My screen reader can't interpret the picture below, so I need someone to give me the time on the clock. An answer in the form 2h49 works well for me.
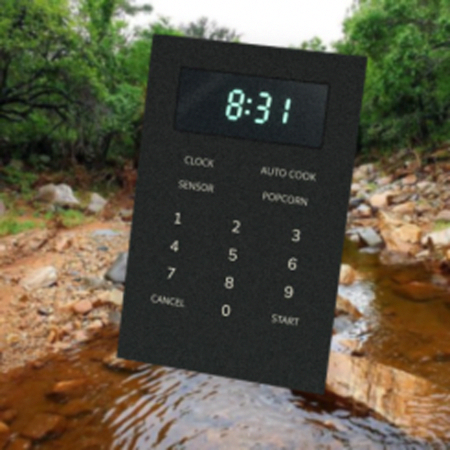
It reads 8h31
